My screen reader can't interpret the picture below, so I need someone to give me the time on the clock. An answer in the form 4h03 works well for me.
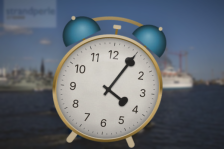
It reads 4h05
